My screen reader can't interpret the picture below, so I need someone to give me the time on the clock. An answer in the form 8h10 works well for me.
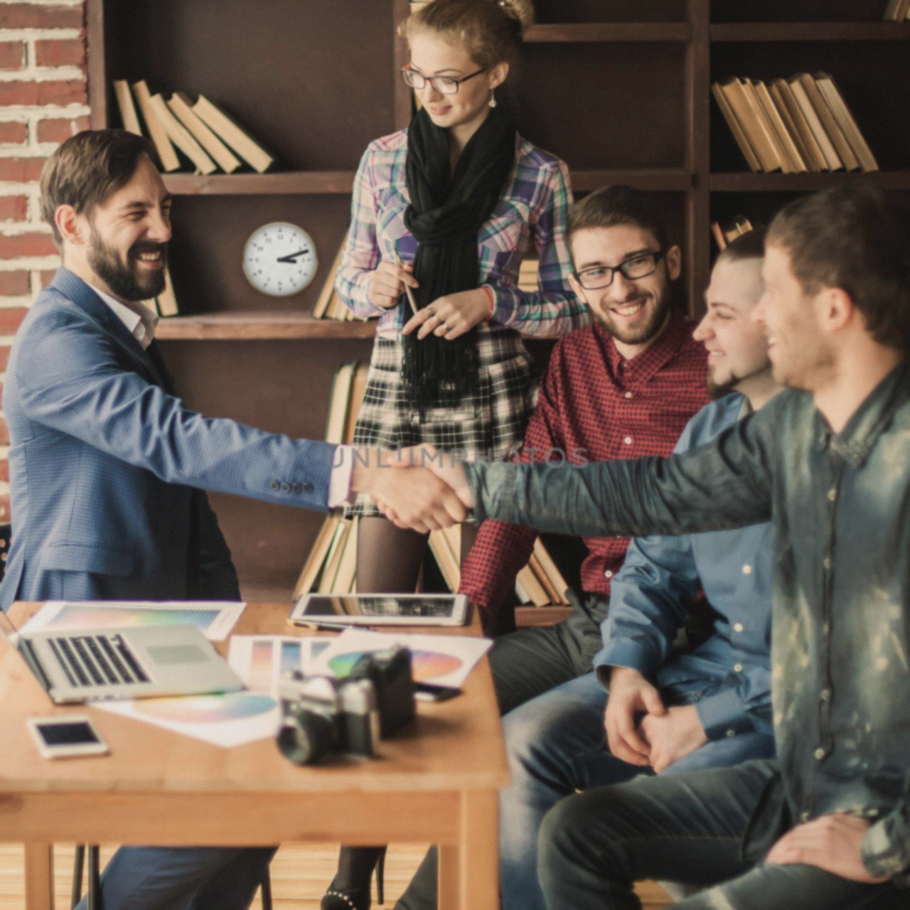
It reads 3h12
